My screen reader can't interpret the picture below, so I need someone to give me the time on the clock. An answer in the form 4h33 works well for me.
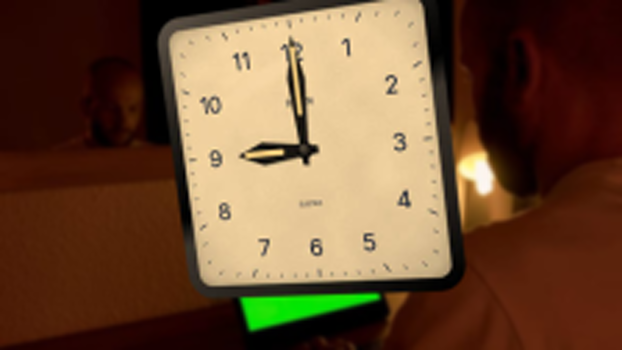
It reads 9h00
